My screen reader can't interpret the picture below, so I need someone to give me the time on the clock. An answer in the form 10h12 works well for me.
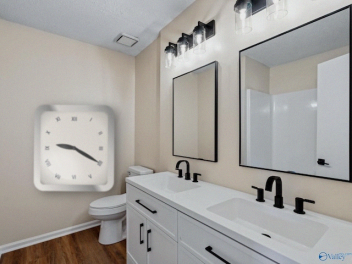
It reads 9h20
